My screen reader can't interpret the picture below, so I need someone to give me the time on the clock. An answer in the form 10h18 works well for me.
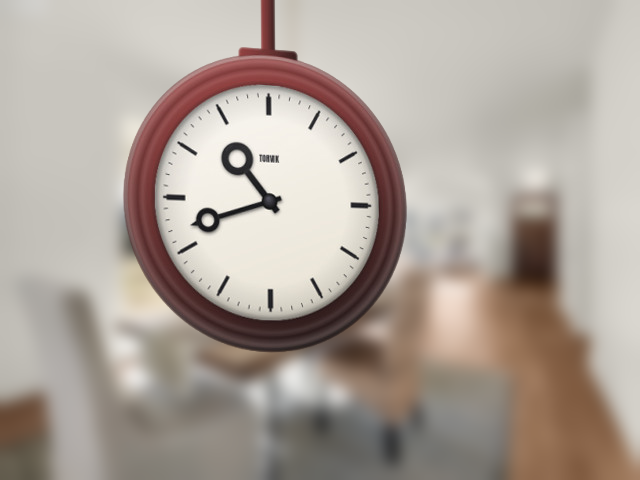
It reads 10h42
